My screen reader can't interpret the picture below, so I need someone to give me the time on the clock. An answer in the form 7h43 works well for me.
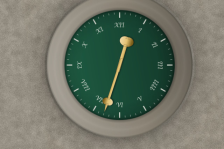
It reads 12h33
